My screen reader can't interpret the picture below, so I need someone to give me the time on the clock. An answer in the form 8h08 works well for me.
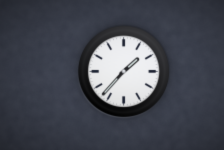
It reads 1h37
